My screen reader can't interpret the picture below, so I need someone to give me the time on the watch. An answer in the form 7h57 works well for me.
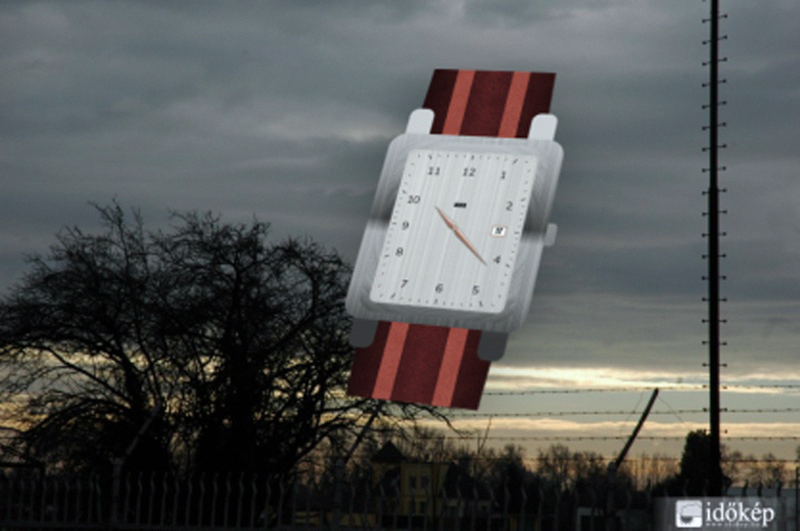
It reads 10h22
